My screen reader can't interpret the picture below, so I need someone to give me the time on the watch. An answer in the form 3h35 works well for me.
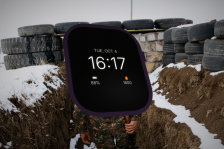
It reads 16h17
